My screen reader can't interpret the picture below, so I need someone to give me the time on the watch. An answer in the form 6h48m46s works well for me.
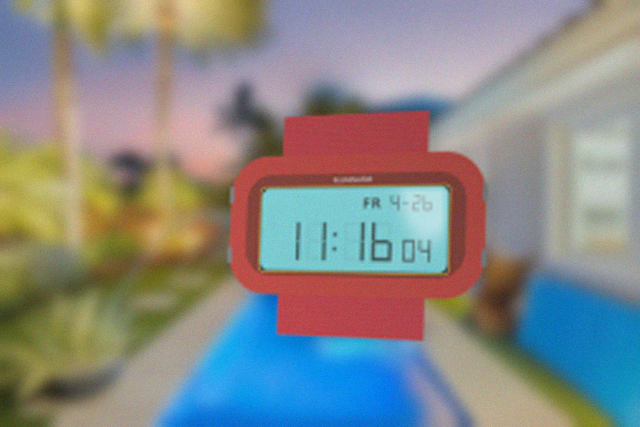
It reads 11h16m04s
